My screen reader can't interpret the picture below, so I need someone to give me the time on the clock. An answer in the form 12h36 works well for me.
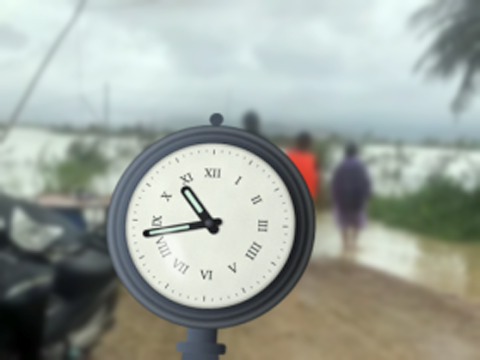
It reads 10h43
